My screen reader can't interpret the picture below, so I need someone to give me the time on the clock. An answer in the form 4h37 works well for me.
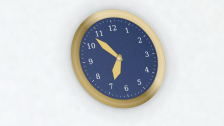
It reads 6h53
